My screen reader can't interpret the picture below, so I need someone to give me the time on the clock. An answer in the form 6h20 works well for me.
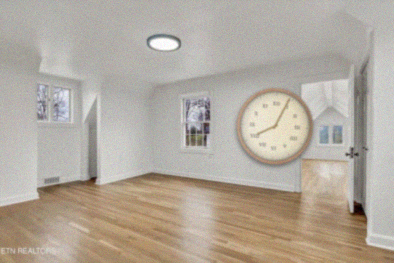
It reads 8h04
